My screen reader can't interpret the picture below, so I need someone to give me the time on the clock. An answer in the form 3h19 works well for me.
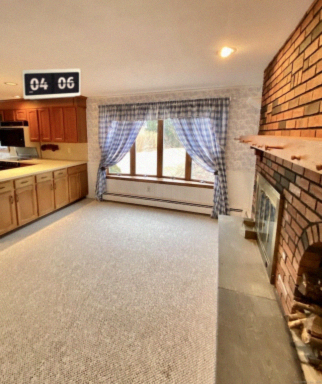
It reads 4h06
